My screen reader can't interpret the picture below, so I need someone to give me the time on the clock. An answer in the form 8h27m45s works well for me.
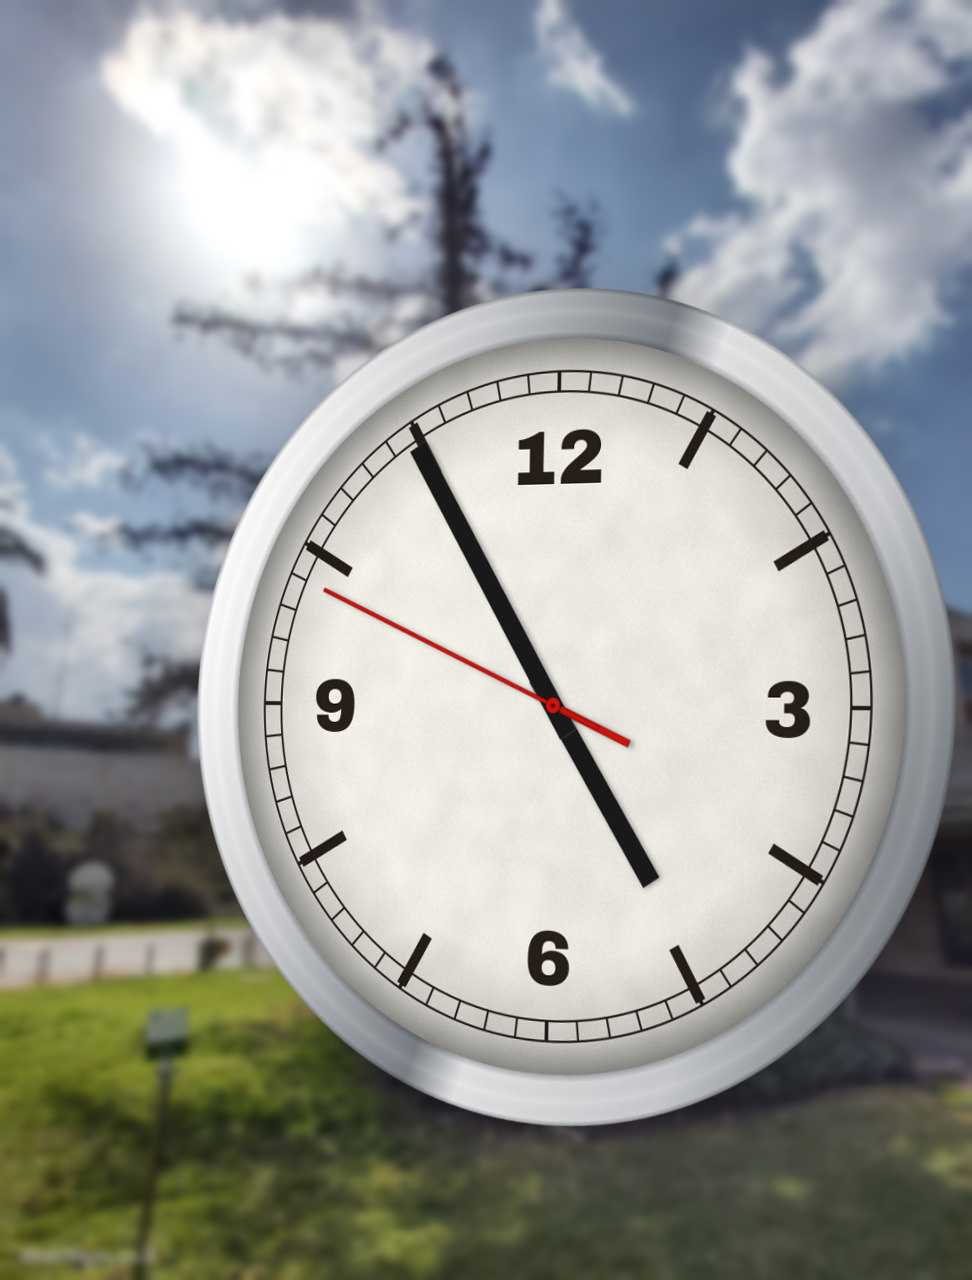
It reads 4h54m49s
